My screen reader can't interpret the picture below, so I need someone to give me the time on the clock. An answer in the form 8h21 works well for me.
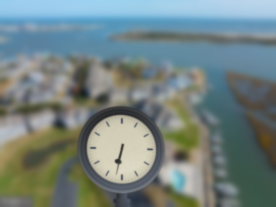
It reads 6h32
